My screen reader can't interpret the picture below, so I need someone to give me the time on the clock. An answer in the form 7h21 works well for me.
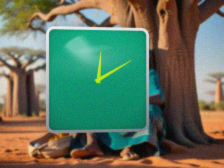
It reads 12h10
